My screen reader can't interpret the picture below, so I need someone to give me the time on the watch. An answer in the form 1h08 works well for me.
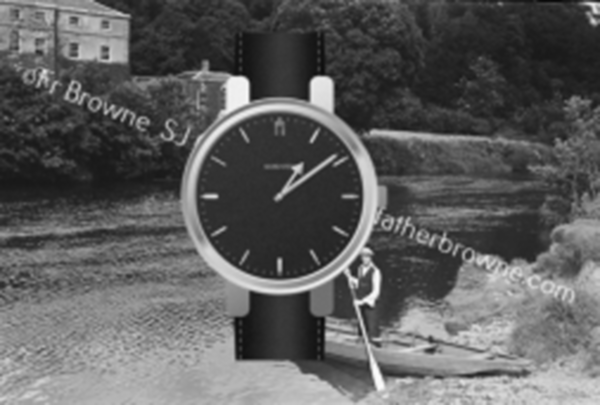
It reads 1h09
